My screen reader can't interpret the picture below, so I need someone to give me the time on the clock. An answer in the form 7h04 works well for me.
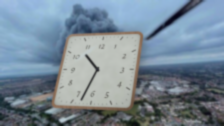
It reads 10h33
